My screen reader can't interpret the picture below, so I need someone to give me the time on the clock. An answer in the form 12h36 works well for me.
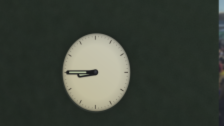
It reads 8h45
